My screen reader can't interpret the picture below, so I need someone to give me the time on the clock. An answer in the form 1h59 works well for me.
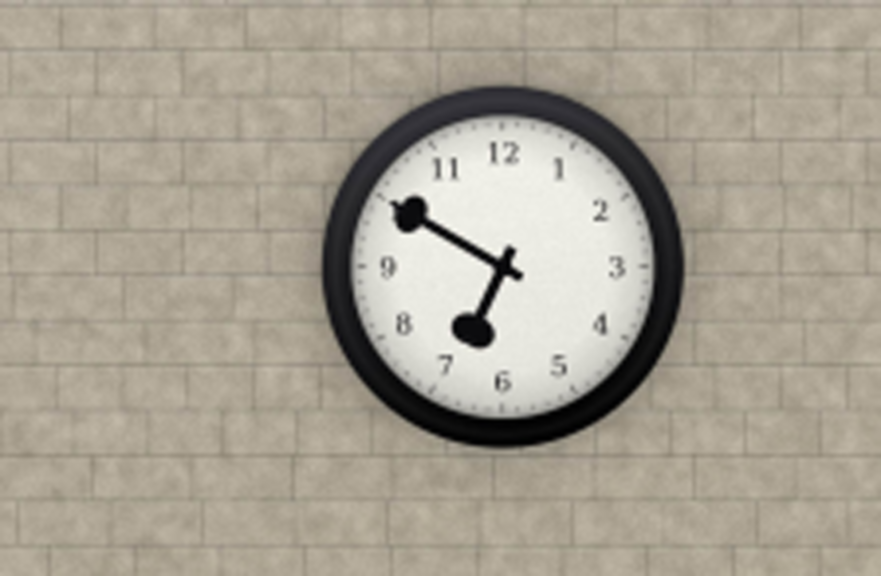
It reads 6h50
